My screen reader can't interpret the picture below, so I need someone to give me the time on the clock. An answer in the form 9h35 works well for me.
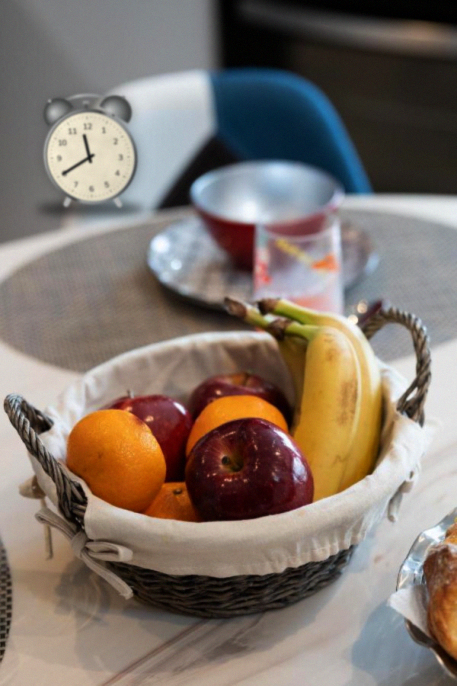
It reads 11h40
